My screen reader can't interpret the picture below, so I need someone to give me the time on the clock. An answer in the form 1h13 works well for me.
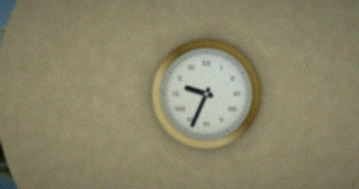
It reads 9h34
